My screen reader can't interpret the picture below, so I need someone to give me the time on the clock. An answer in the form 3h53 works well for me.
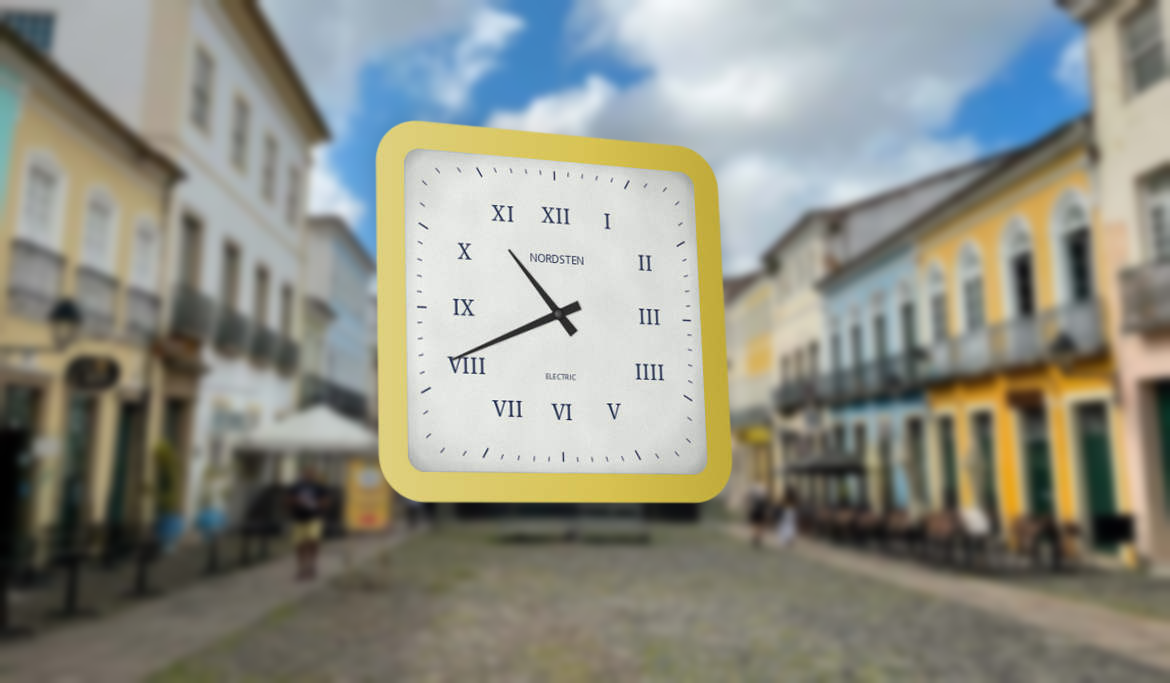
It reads 10h41
